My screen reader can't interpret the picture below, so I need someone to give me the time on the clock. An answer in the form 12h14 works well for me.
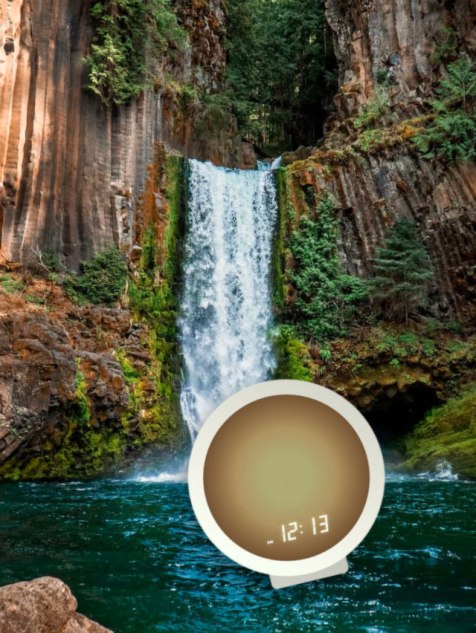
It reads 12h13
